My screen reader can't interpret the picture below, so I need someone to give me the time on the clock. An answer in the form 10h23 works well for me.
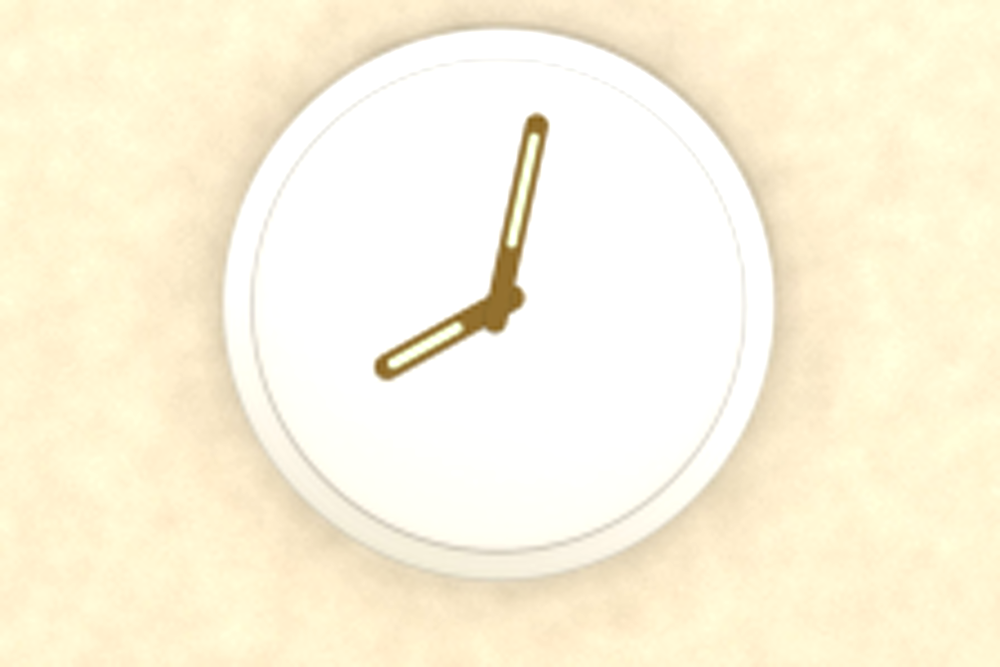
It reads 8h02
